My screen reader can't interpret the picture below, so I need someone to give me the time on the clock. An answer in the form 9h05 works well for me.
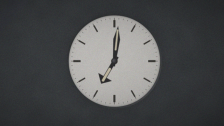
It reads 7h01
